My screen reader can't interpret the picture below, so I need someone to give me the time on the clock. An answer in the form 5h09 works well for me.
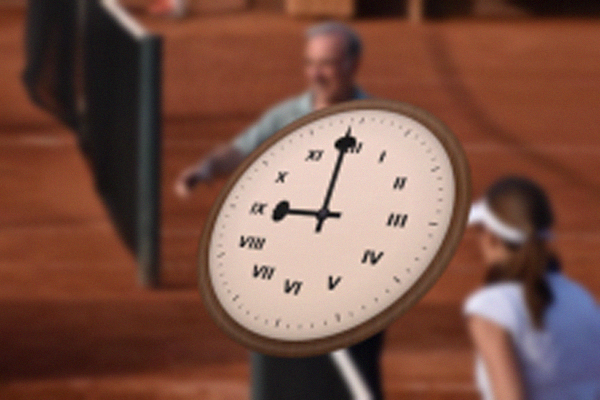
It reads 8h59
